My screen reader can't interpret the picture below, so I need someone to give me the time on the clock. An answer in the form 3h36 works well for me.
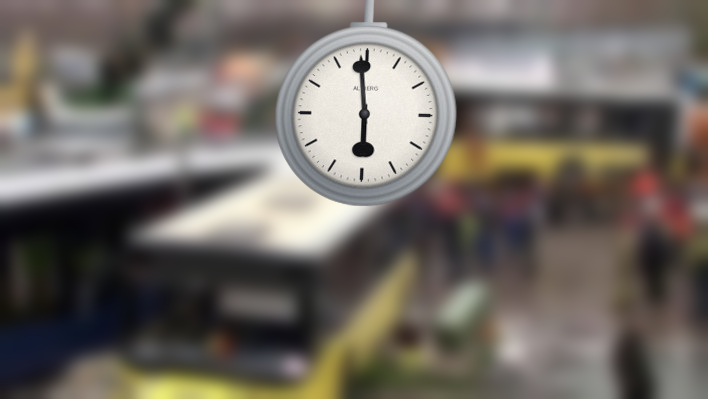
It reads 5h59
